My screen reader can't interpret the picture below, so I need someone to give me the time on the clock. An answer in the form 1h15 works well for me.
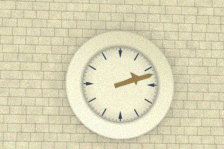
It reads 2h12
